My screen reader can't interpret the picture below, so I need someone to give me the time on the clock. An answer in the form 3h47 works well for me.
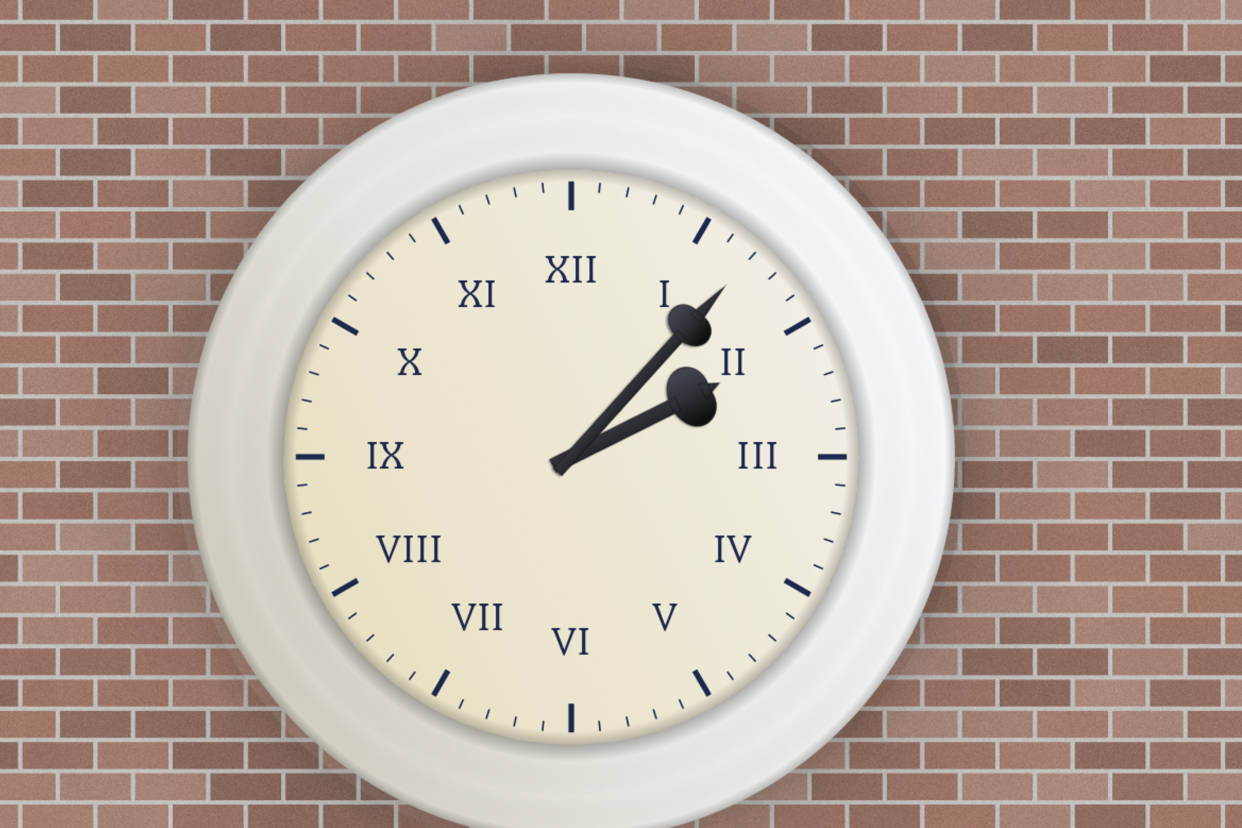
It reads 2h07
